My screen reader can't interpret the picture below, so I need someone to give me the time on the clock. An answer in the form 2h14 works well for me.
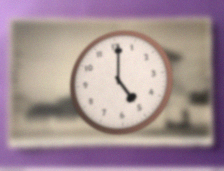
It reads 5h01
